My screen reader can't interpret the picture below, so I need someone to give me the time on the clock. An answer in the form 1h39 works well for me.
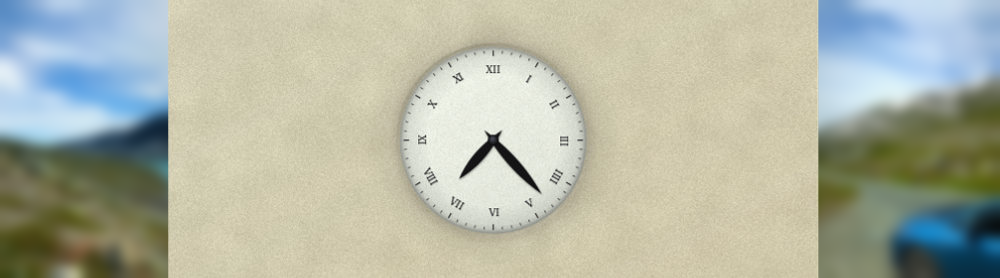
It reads 7h23
